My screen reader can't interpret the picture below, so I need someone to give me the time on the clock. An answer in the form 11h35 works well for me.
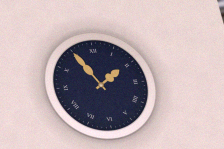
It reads 1h55
